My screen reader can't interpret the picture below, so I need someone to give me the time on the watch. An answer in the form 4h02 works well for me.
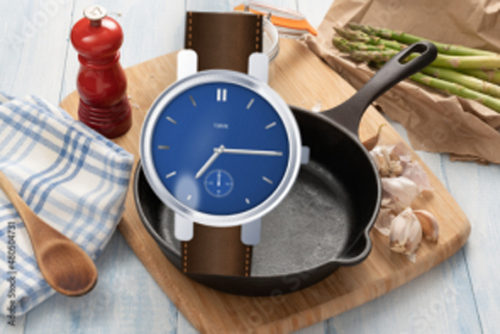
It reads 7h15
